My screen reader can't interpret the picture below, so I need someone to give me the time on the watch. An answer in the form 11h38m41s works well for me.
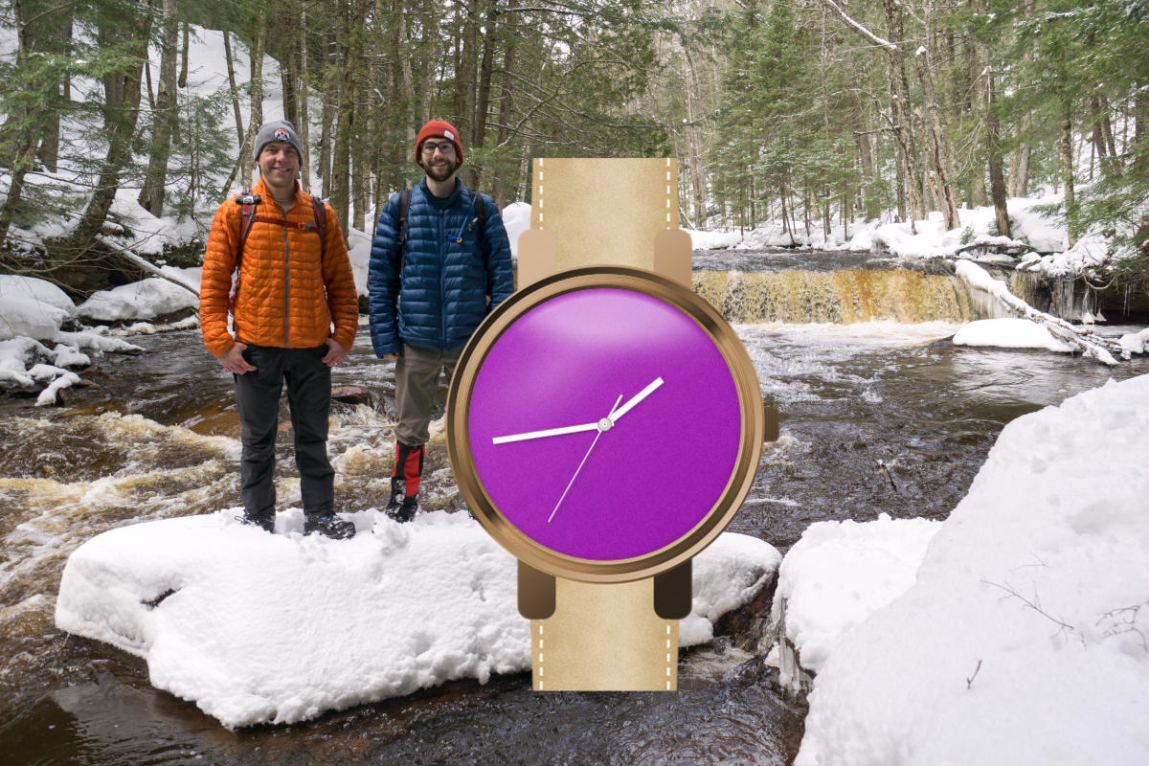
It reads 1h43m35s
